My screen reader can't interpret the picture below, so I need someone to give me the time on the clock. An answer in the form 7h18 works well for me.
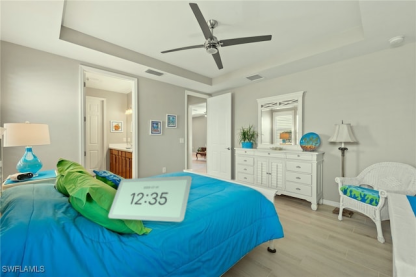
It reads 12h35
